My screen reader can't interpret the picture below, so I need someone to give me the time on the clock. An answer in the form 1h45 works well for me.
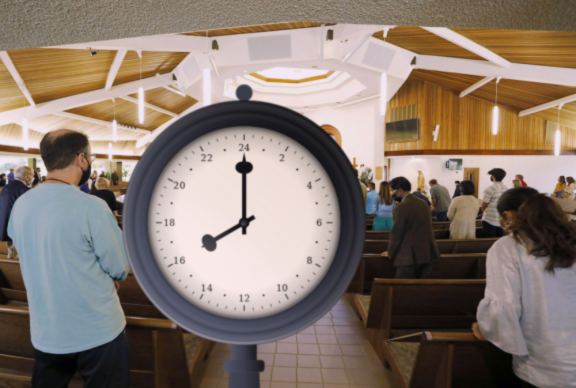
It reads 16h00
